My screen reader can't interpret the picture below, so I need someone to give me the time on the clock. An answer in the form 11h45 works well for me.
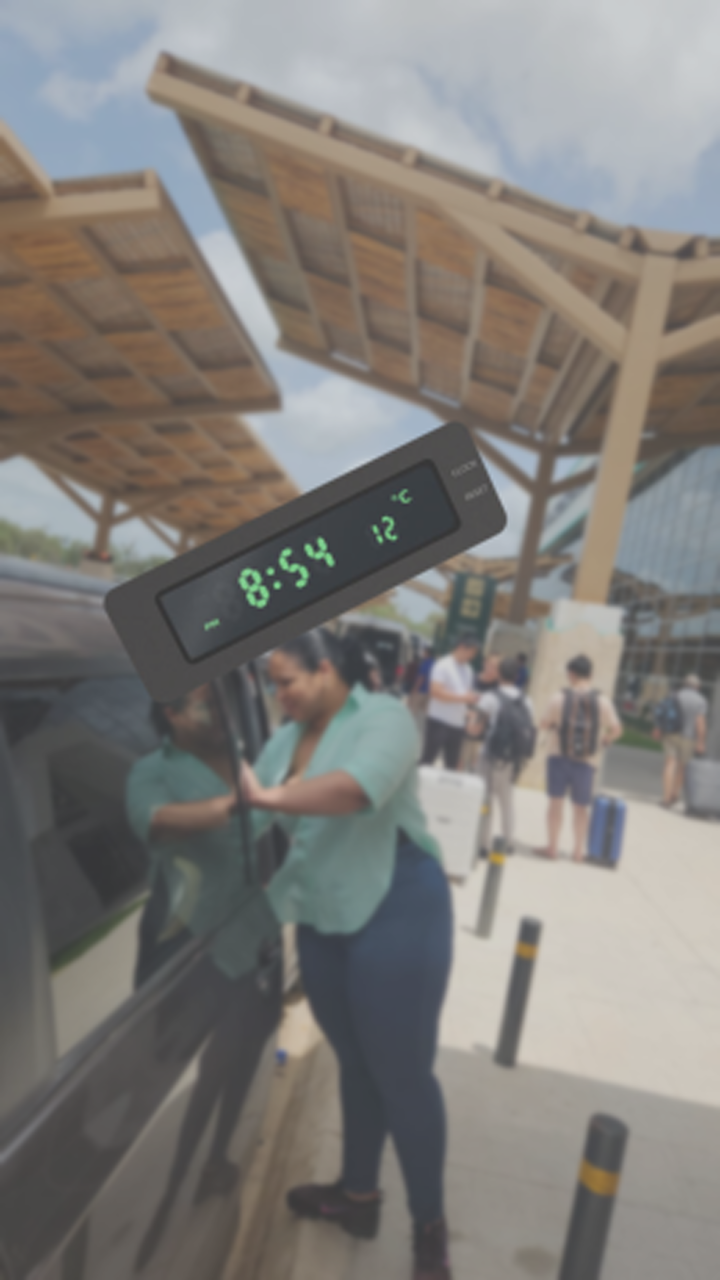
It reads 8h54
